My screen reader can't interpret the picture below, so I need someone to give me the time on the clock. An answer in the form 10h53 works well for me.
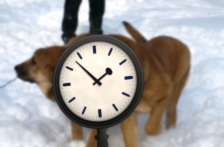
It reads 1h53
